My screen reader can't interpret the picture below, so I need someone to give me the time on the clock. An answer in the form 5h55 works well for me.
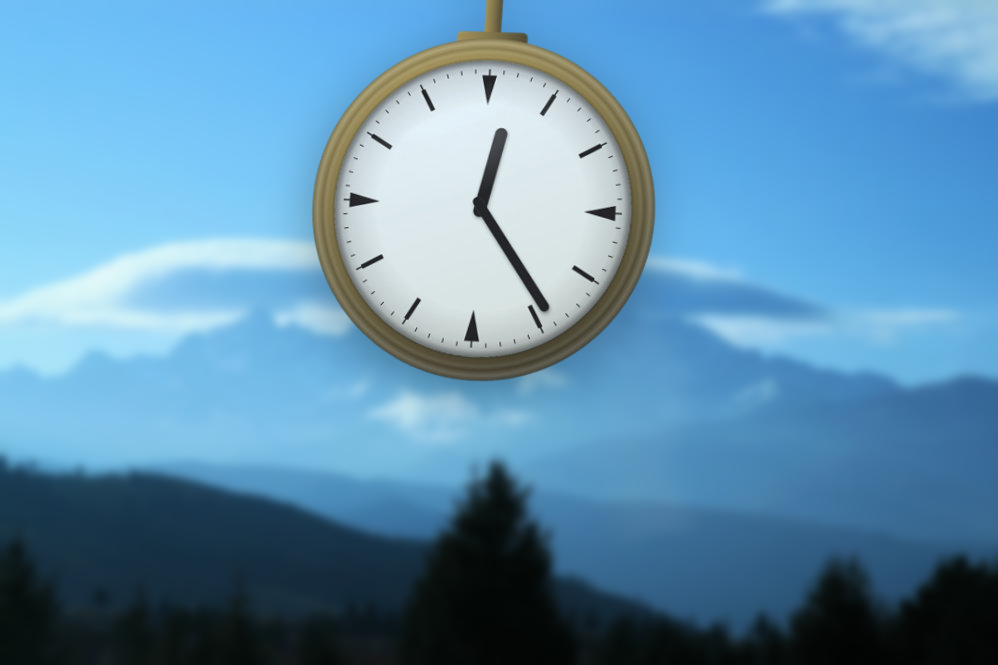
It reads 12h24
